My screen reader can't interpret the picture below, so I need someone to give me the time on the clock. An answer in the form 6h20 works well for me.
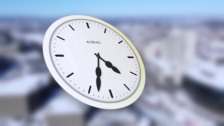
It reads 4h33
